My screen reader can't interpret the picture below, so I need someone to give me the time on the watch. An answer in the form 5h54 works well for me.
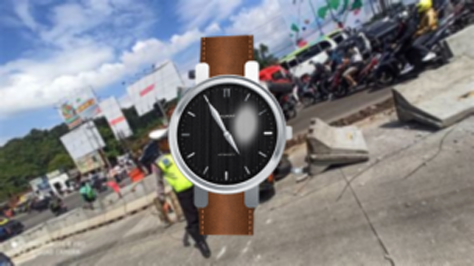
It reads 4h55
